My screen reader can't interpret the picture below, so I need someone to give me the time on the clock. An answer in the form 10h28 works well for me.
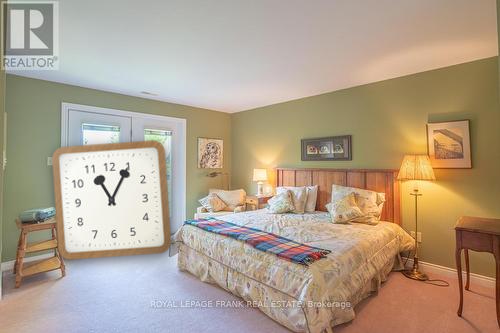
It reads 11h05
